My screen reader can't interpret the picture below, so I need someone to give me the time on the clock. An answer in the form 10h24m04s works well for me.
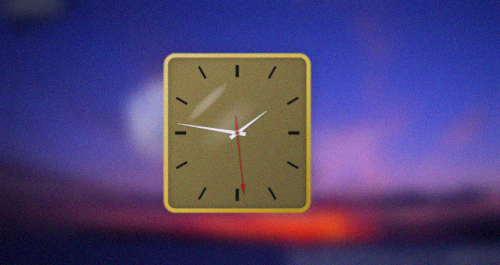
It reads 1h46m29s
